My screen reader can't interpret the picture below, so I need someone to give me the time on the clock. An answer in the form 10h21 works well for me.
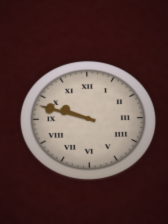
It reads 9h48
